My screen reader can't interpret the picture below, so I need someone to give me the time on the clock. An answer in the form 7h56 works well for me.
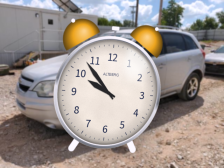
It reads 9h53
